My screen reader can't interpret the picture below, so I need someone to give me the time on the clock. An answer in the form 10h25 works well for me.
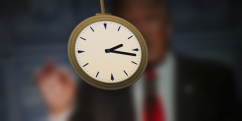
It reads 2h17
